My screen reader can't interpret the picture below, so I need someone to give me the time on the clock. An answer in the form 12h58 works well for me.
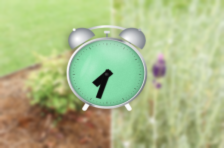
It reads 7h33
